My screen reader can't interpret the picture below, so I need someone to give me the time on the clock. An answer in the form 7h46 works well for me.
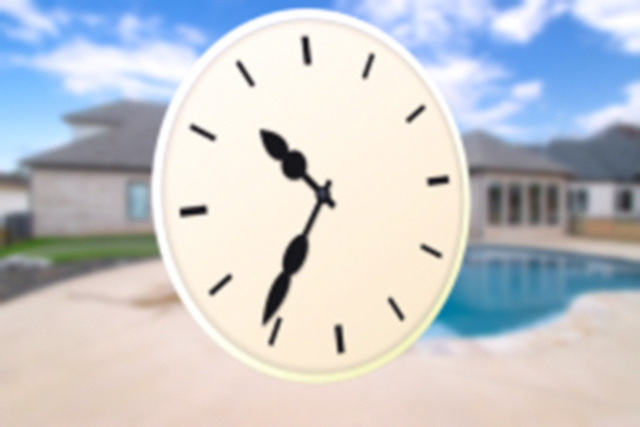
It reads 10h36
